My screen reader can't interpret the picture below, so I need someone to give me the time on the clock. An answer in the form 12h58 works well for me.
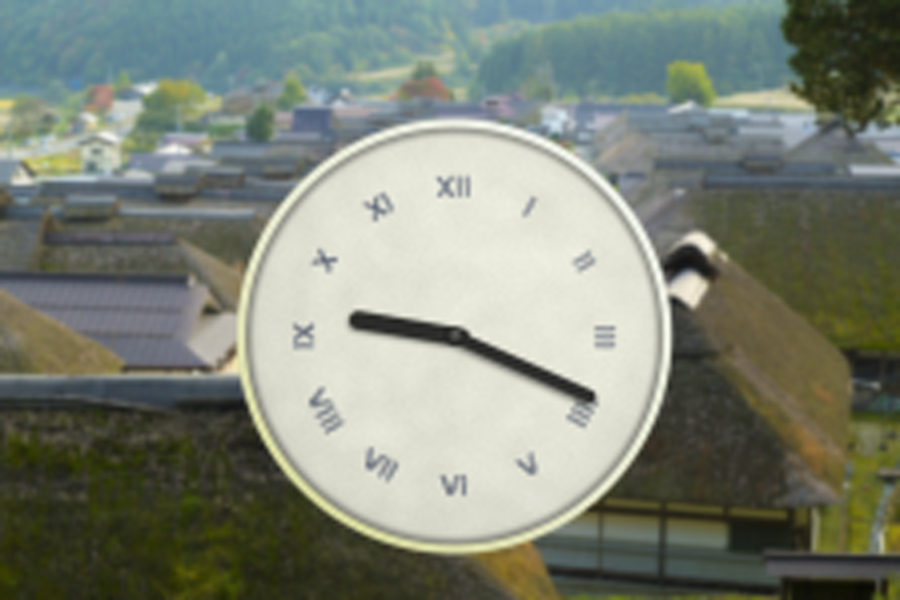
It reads 9h19
